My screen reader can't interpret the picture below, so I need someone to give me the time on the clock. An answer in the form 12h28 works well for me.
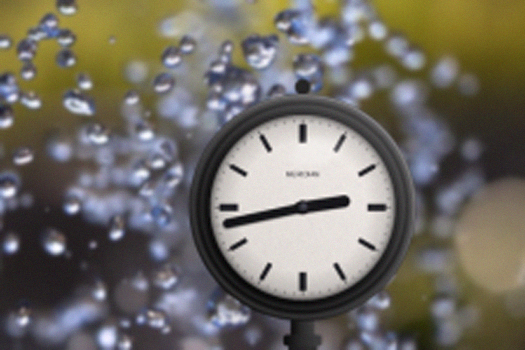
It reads 2h43
